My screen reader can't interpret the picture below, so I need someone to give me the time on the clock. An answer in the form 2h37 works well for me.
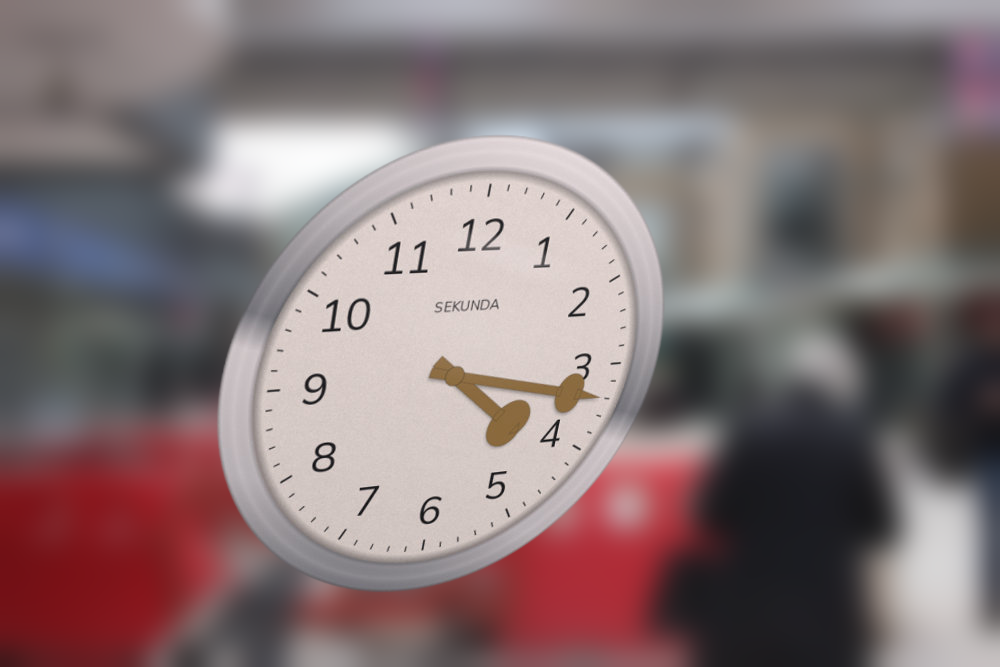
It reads 4h17
